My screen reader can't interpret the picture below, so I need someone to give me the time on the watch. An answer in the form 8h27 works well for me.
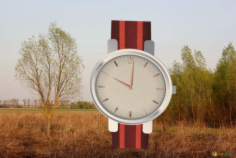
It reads 10h01
